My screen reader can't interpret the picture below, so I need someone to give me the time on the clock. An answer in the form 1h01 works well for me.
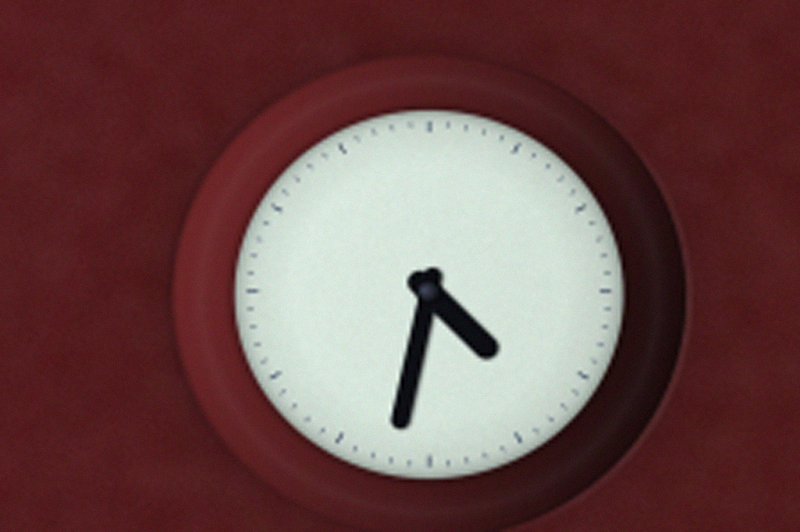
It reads 4h32
